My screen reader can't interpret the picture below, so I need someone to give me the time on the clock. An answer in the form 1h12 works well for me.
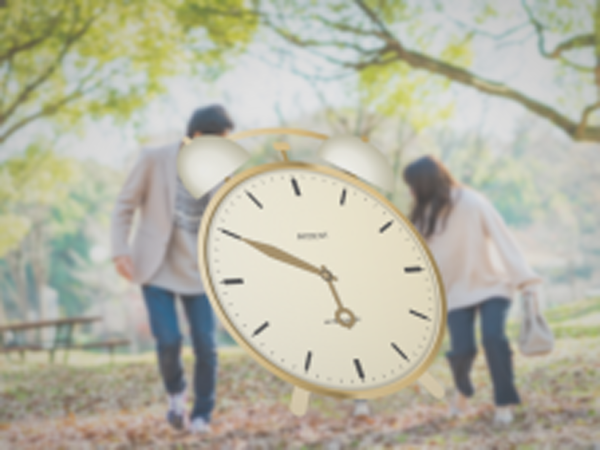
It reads 5h50
